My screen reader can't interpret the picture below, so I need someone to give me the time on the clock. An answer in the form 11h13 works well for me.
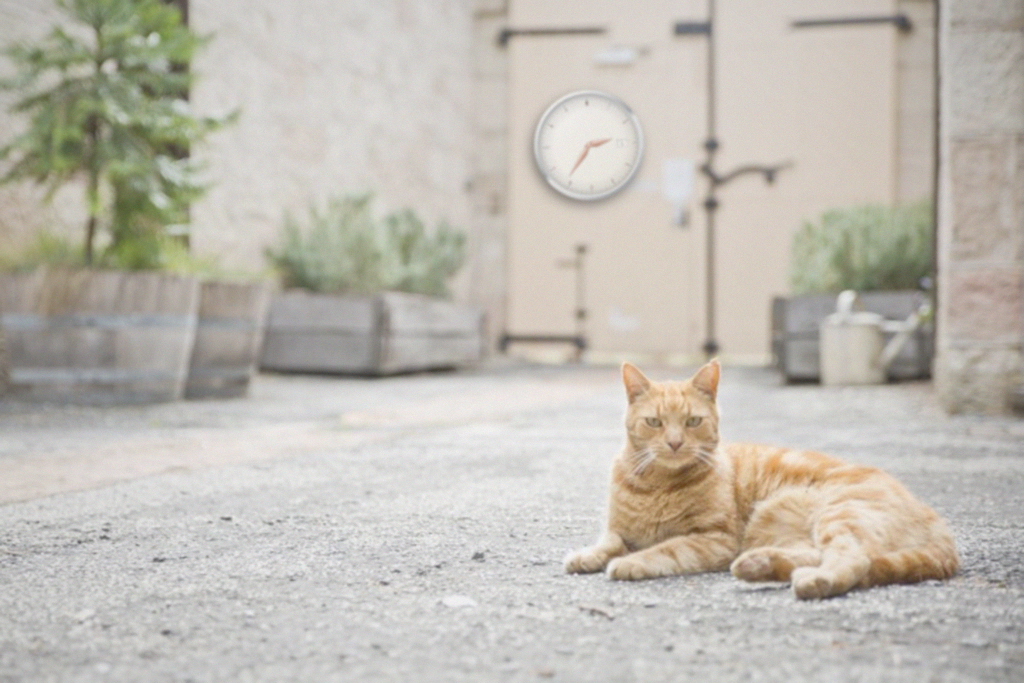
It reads 2h36
